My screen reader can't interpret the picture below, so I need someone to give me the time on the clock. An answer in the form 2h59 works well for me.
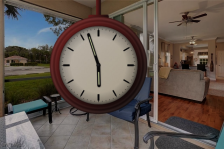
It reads 5h57
